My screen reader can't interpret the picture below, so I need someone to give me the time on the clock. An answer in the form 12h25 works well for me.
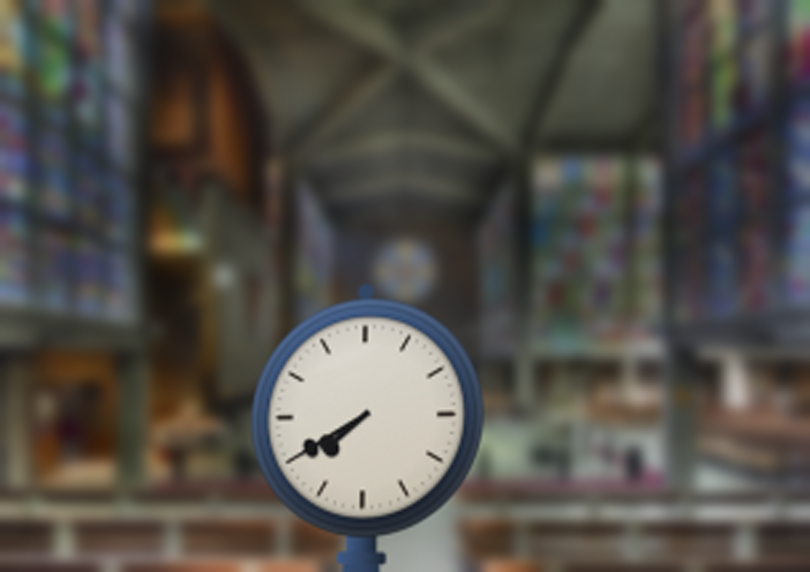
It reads 7h40
